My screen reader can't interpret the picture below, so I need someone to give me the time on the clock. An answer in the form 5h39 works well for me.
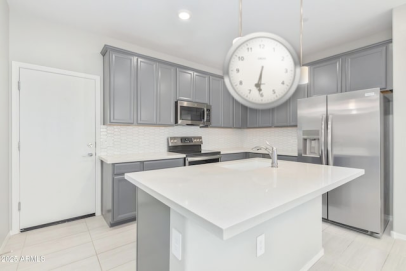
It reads 6h31
